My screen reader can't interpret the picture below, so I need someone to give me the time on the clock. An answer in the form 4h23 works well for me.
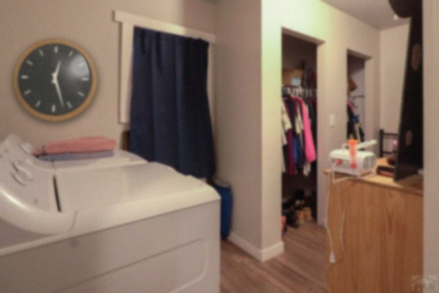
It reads 12h27
